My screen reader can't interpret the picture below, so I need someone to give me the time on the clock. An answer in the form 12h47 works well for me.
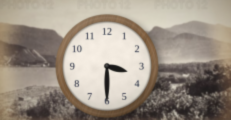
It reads 3h30
